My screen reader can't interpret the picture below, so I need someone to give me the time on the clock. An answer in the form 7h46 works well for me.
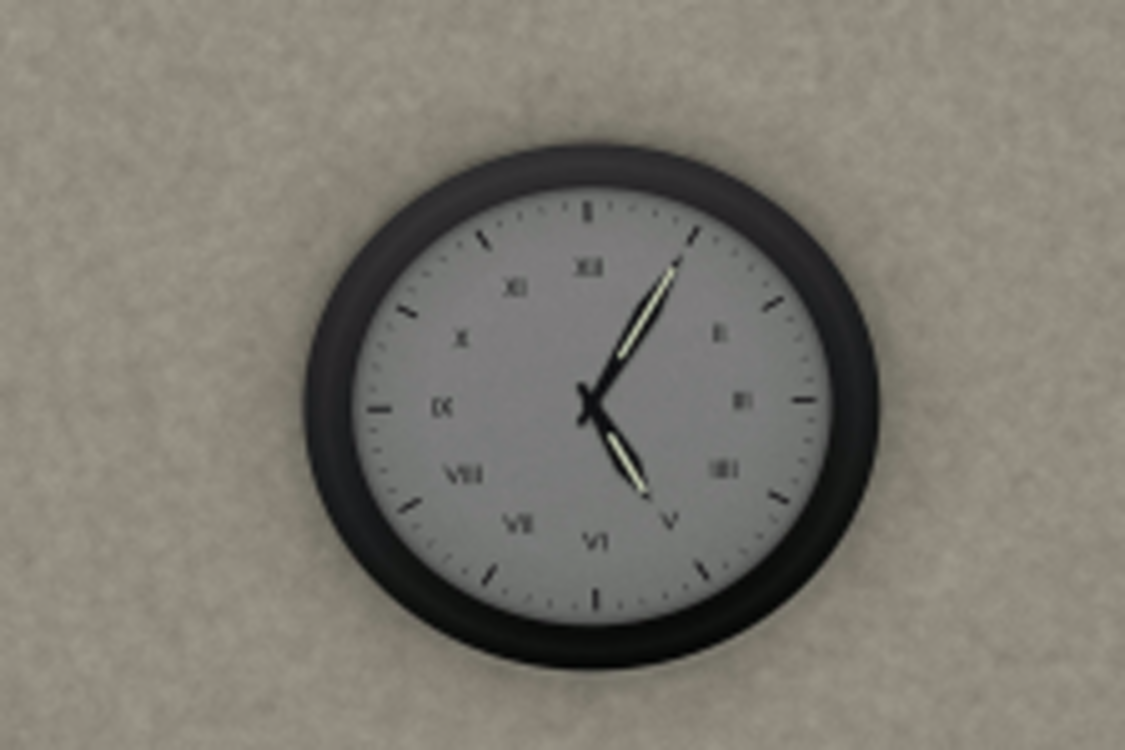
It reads 5h05
